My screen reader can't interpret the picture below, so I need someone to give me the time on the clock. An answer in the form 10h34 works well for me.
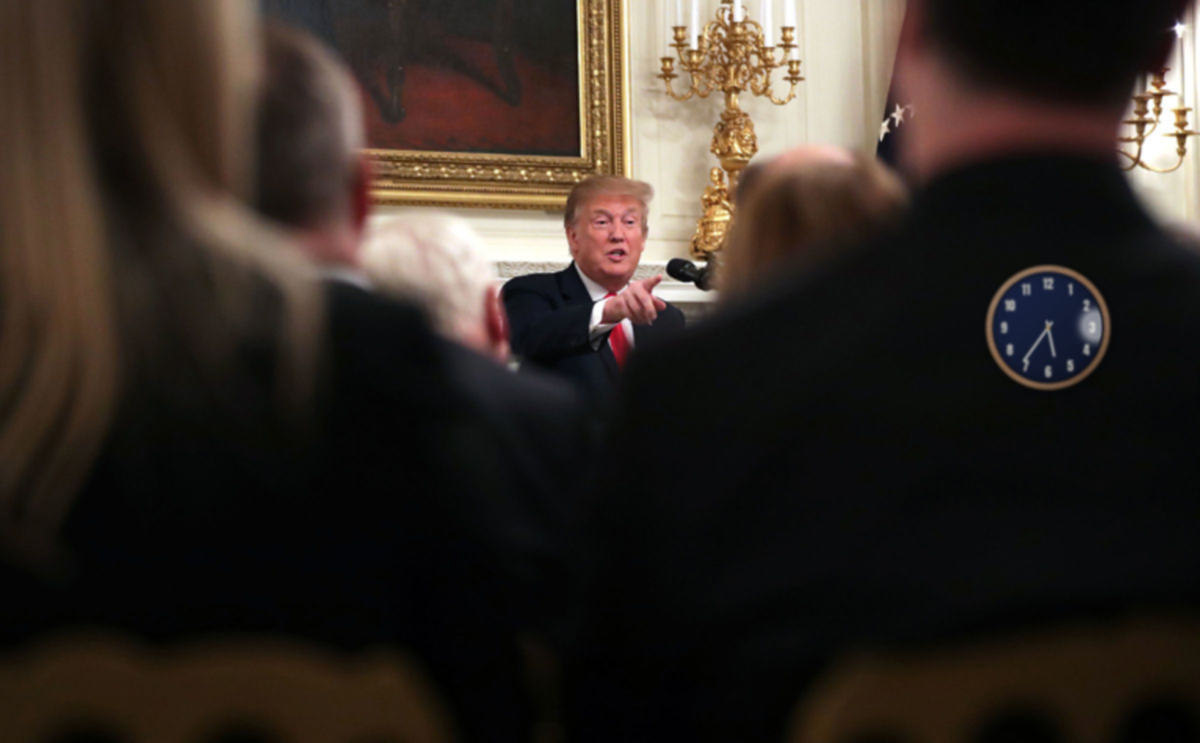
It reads 5h36
